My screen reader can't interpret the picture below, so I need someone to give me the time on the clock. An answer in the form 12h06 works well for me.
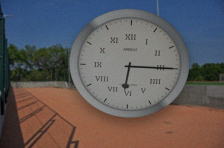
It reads 6h15
